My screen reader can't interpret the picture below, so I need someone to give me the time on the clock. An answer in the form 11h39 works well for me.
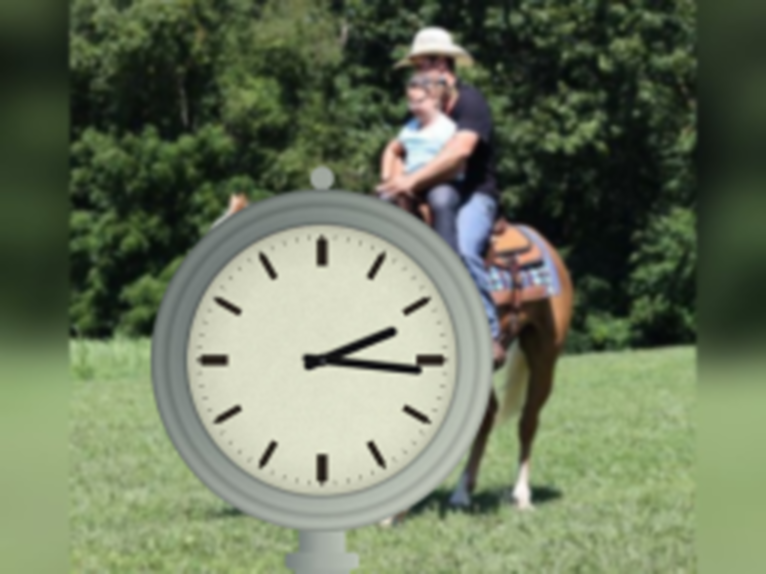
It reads 2h16
